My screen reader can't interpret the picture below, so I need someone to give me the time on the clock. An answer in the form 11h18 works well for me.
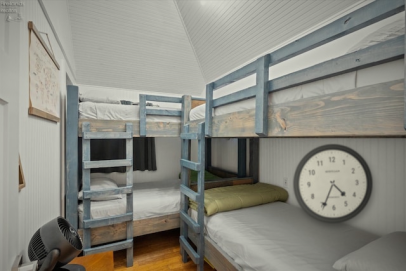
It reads 4h34
